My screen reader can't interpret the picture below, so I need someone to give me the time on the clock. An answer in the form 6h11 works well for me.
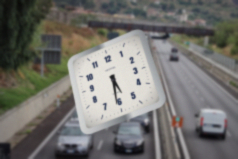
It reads 5h31
